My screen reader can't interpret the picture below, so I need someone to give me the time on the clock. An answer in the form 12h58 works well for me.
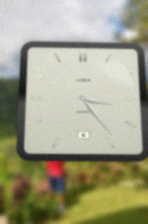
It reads 3h24
